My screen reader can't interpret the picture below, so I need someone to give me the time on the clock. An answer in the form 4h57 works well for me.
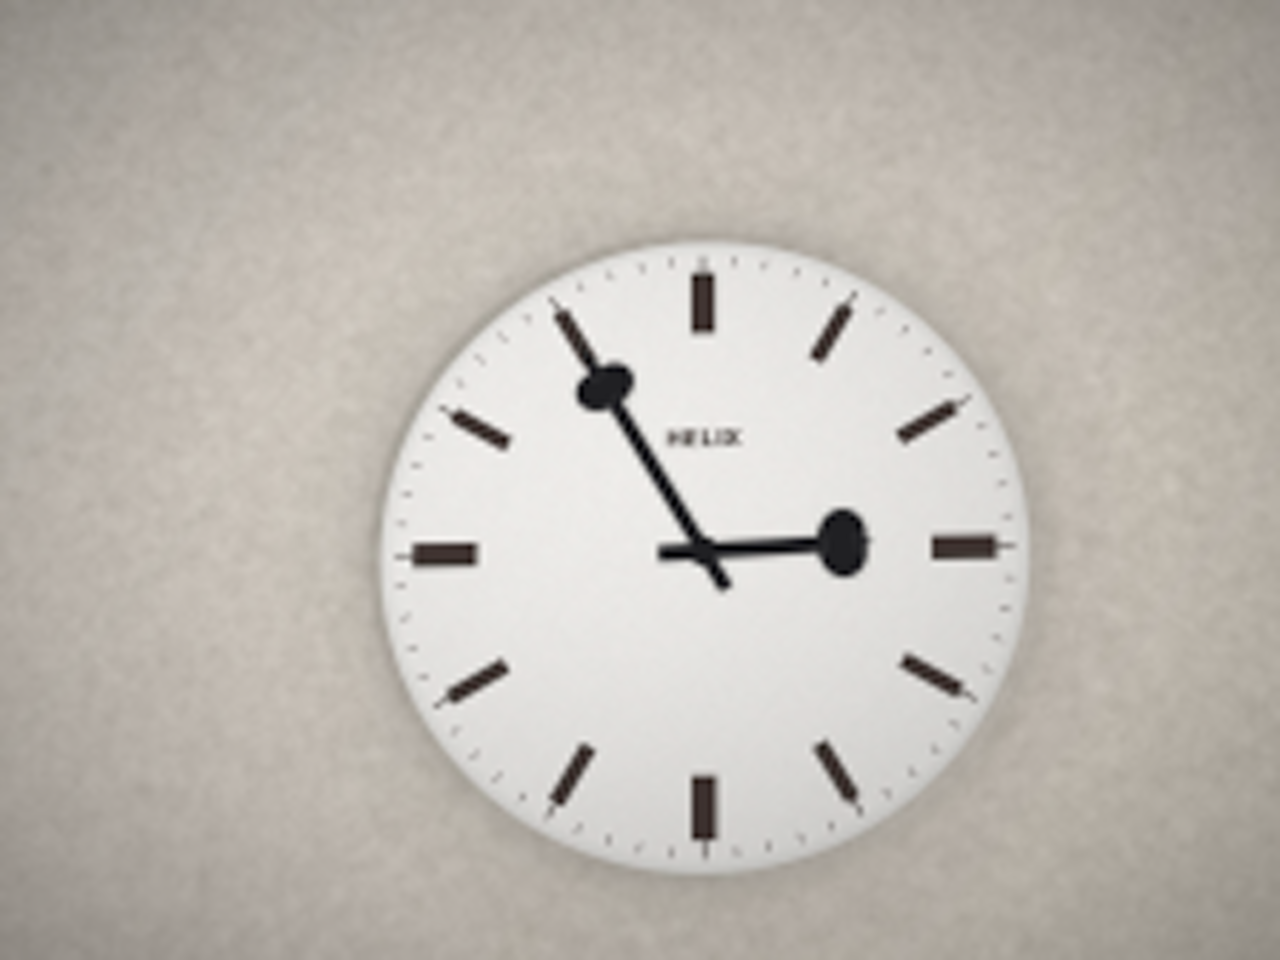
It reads 2h55
